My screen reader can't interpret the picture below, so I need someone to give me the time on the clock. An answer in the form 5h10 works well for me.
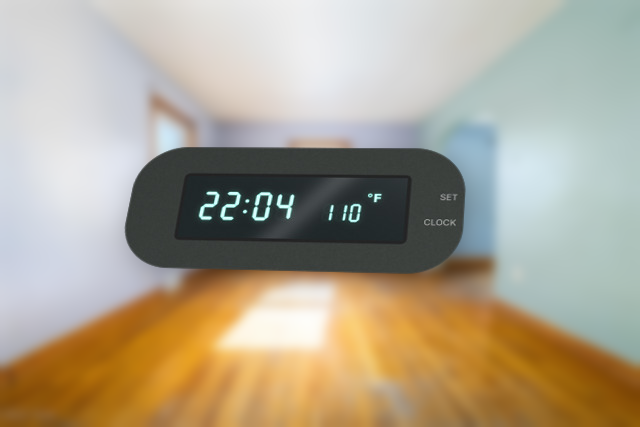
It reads 22h04
